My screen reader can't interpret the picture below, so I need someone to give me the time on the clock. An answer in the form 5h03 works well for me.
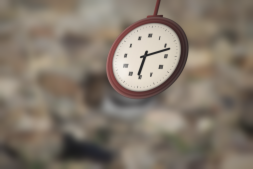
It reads 6h12
